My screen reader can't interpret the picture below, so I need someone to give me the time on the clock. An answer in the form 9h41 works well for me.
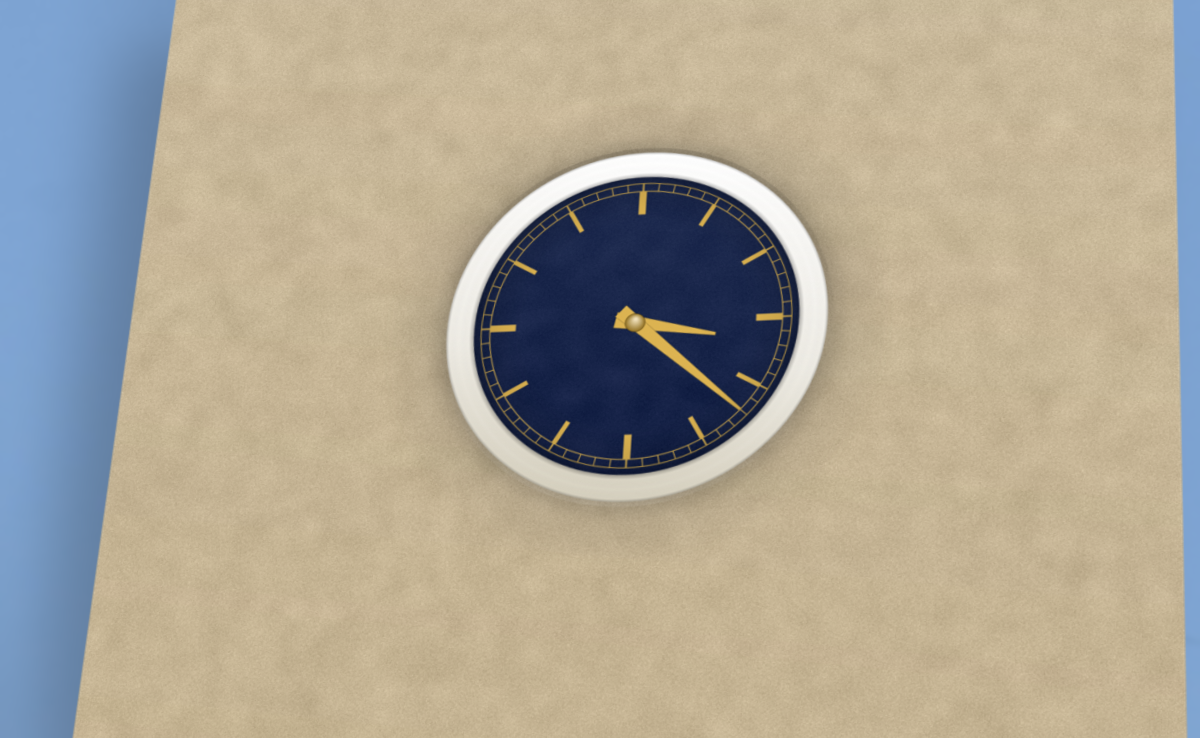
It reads 3h22
